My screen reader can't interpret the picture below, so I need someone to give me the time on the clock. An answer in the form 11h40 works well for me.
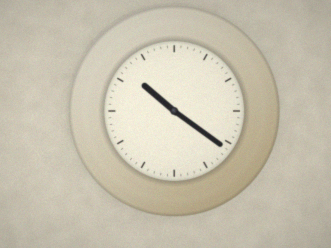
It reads 10h21
